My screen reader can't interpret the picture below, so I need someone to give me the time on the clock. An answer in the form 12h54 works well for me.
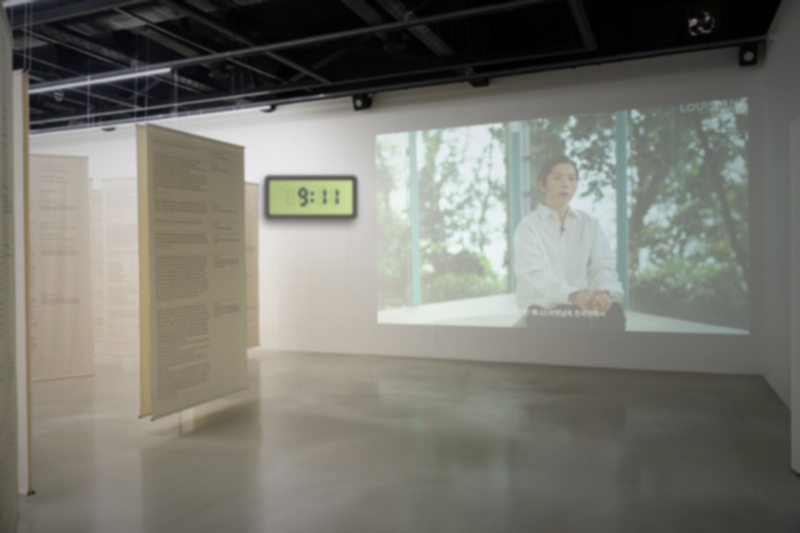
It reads 9h11
